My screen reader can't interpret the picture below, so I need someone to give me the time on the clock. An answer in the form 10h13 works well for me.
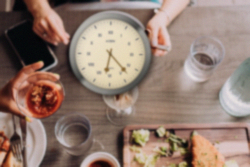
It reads 6h23
